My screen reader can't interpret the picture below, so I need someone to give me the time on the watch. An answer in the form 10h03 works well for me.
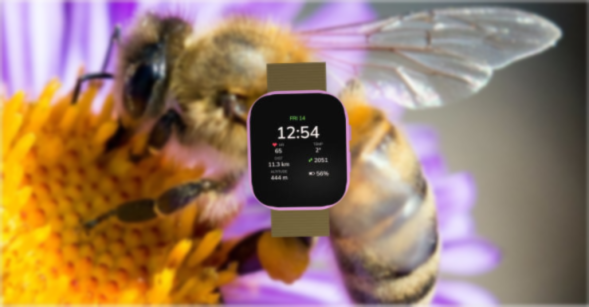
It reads 12h54
